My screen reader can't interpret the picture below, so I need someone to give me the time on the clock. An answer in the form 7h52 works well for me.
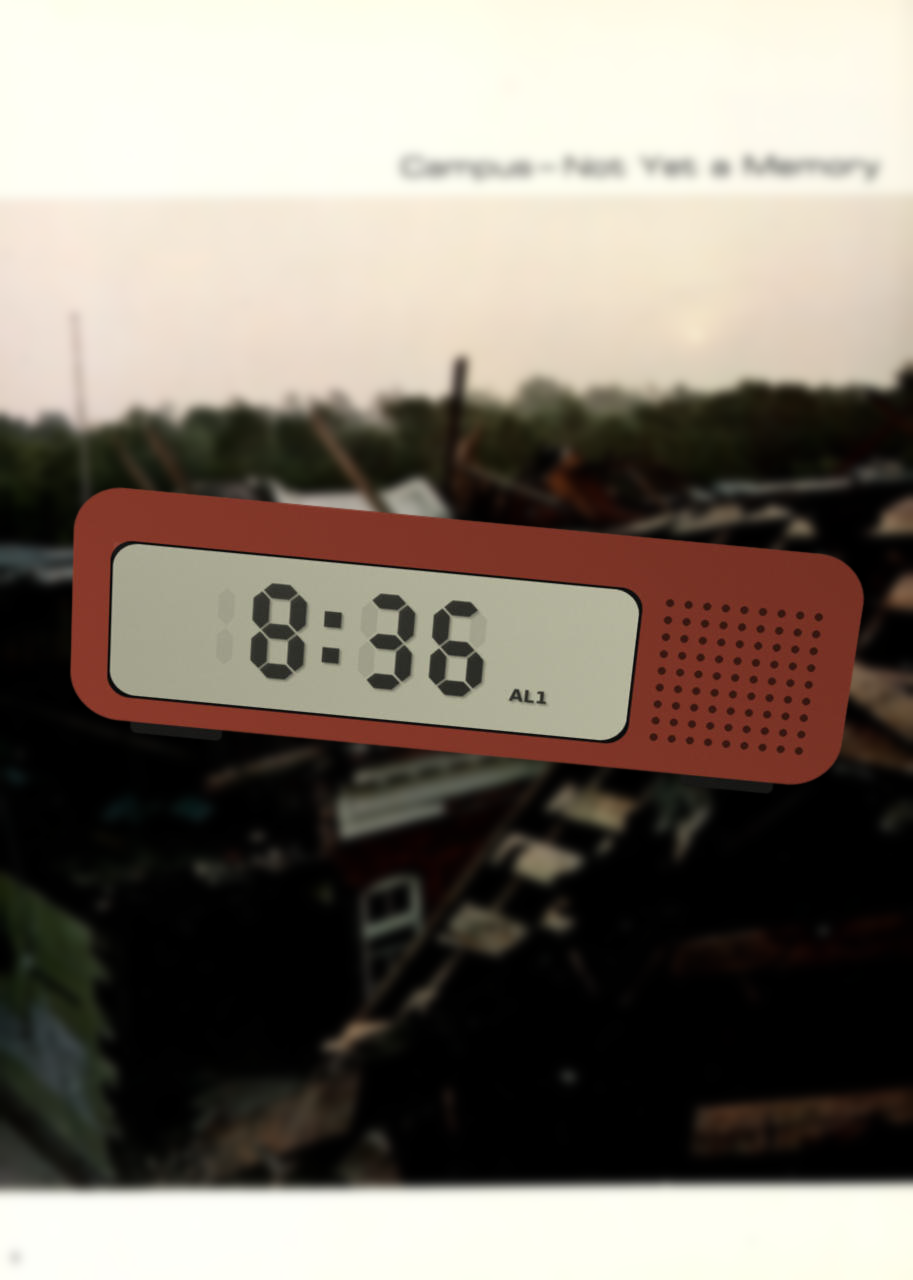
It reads 8h36
